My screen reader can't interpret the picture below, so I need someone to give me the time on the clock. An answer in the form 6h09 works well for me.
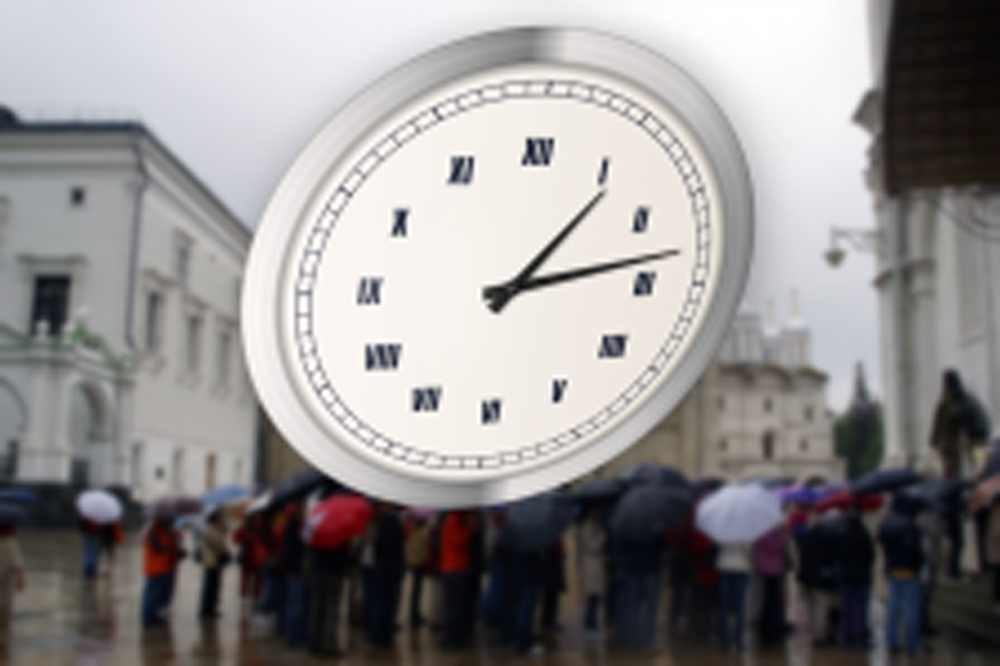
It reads 1h13
